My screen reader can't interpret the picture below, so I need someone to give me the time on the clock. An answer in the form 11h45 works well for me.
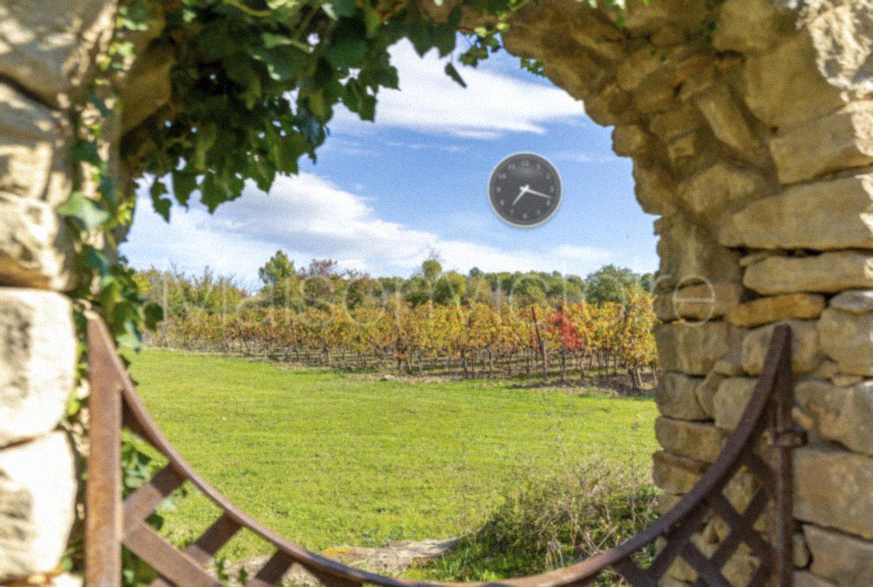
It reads 7h18
